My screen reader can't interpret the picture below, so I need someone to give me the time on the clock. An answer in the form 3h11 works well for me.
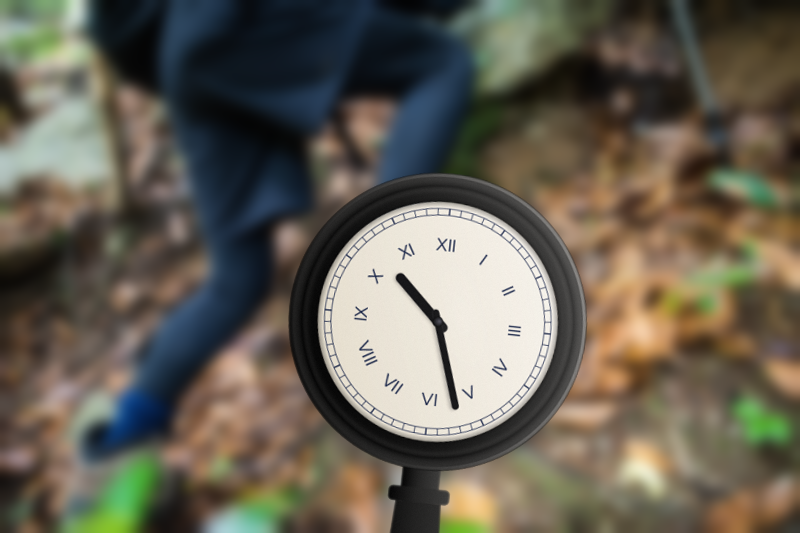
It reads 10h27
